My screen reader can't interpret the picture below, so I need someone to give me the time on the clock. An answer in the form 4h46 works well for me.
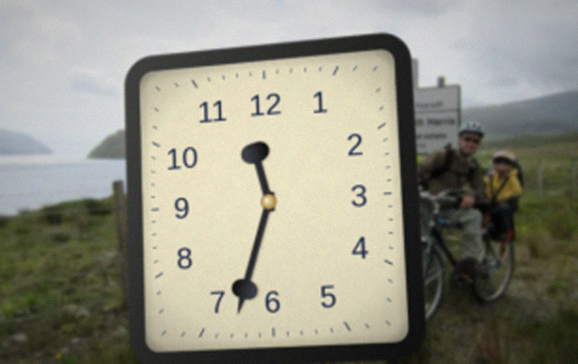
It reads 11h33
